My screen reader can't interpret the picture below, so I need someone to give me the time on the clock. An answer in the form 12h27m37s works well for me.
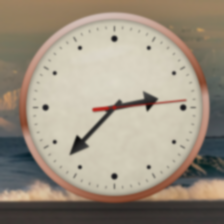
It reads 2h37m14s
